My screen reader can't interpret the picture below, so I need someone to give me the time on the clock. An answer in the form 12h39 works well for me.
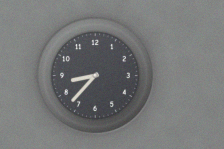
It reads 8h37
